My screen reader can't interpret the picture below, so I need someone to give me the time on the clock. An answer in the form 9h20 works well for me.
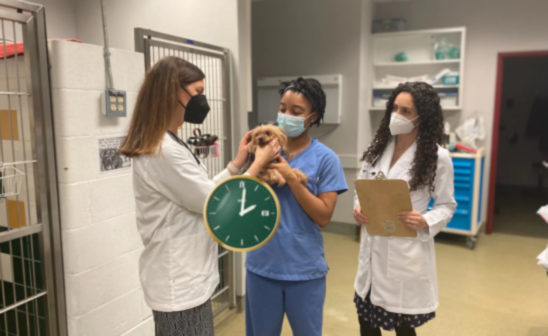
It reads 2h01
